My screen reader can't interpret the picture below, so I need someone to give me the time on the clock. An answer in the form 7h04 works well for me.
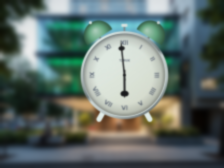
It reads 5h59
